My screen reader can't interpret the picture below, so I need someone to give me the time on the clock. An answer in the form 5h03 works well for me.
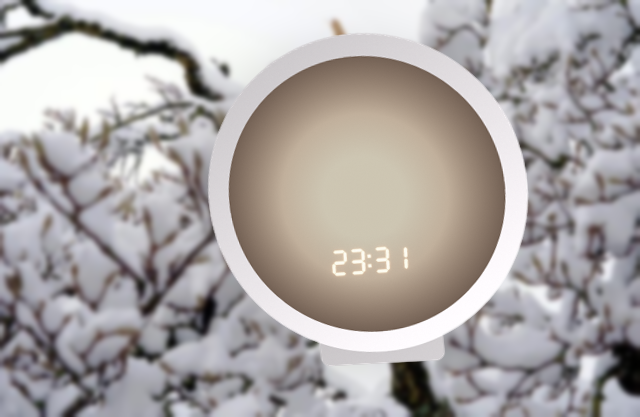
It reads 23h31
